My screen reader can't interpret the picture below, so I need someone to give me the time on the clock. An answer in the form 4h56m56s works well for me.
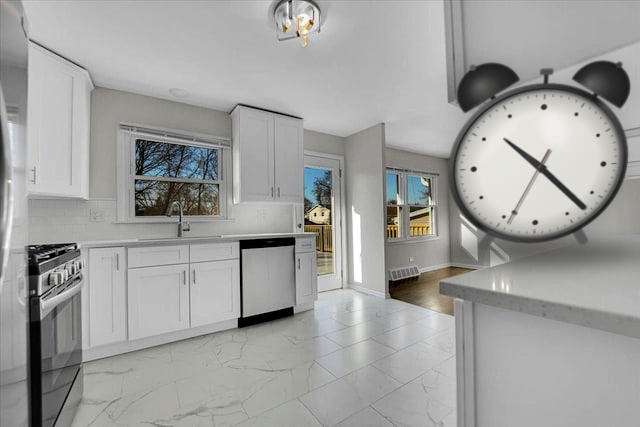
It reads 10h22m34s
